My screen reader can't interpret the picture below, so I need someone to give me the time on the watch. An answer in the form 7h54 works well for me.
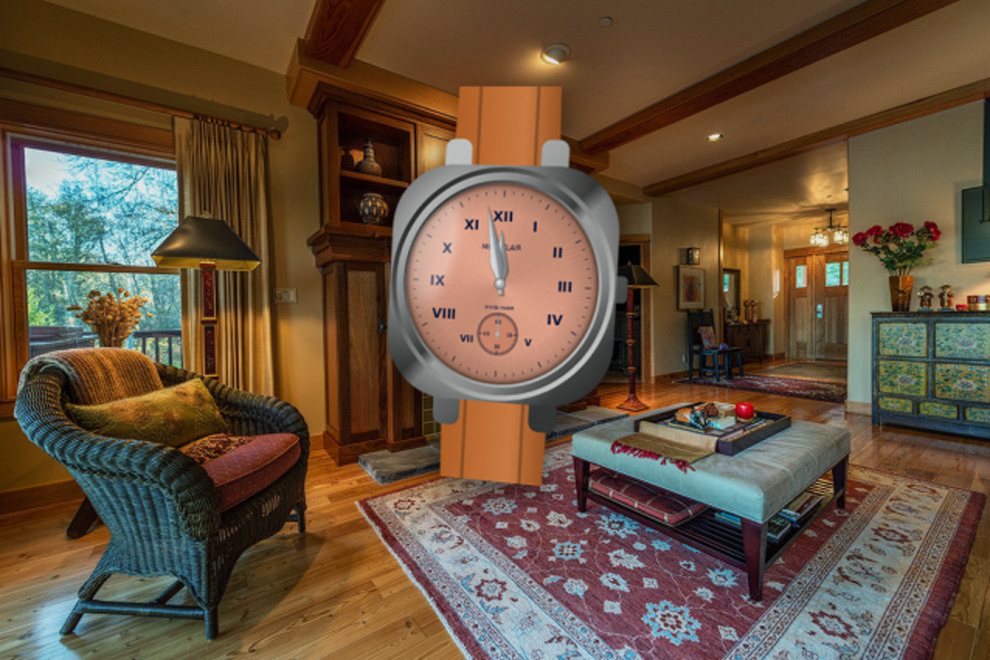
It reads 11h58
